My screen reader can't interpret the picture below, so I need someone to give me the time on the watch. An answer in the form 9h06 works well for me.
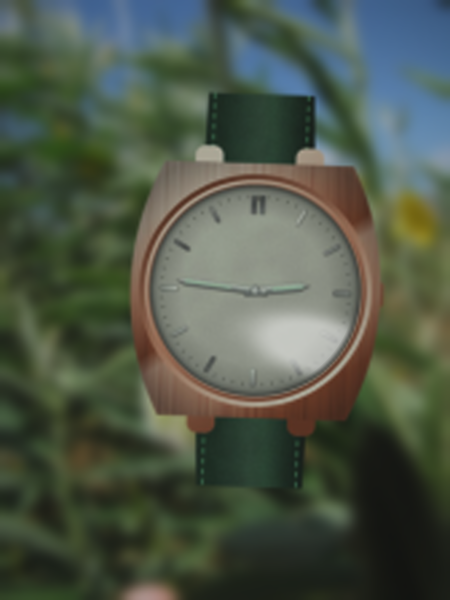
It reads 2h46
